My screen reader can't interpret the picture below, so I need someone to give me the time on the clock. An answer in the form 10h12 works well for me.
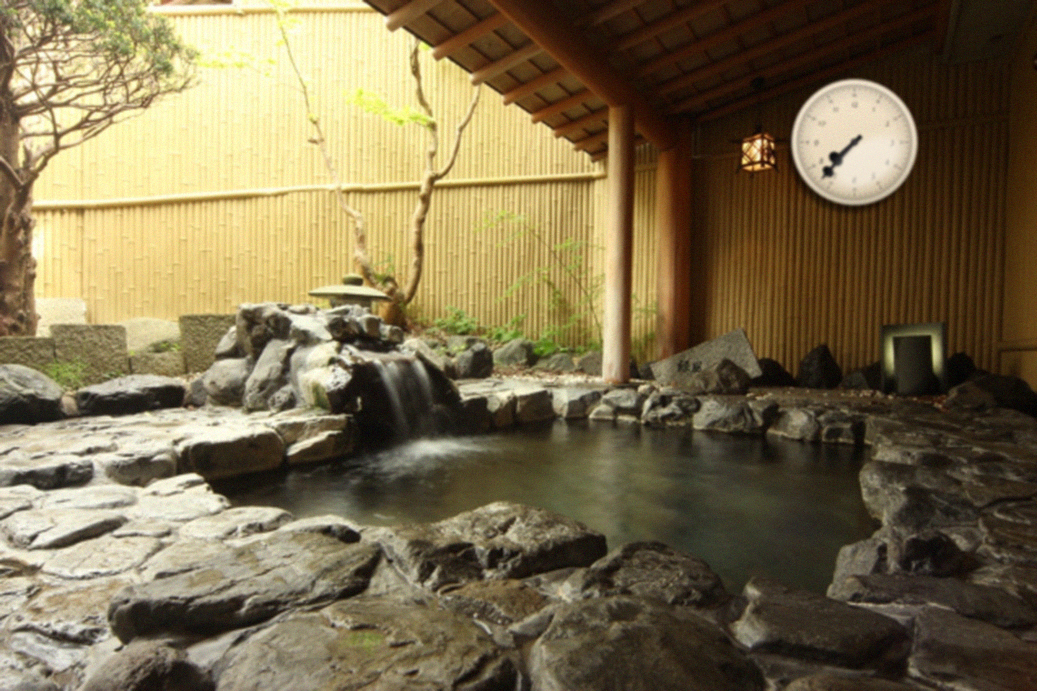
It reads 7h37
